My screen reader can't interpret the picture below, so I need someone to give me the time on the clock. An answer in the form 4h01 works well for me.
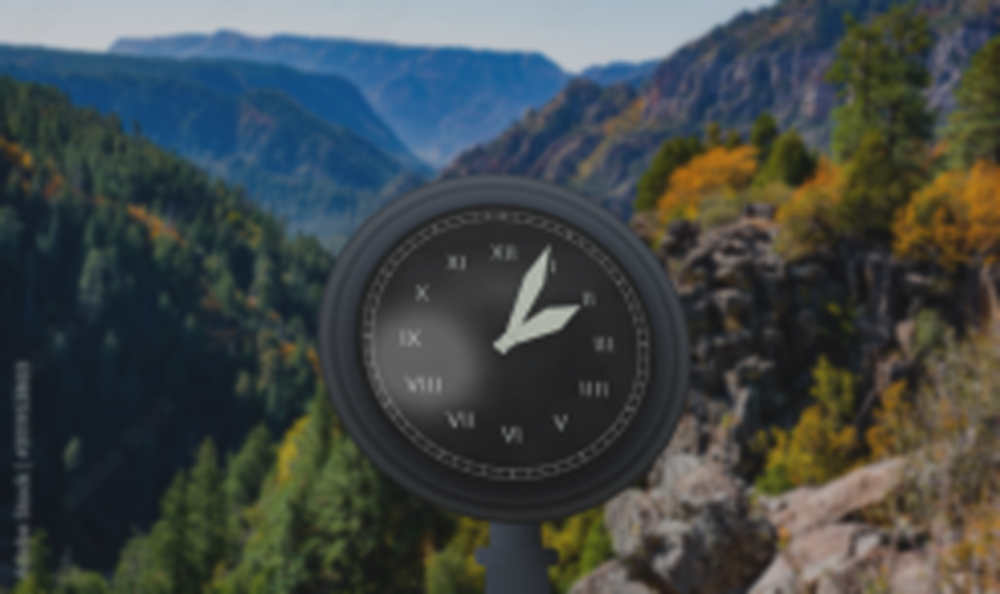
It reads 2h04
